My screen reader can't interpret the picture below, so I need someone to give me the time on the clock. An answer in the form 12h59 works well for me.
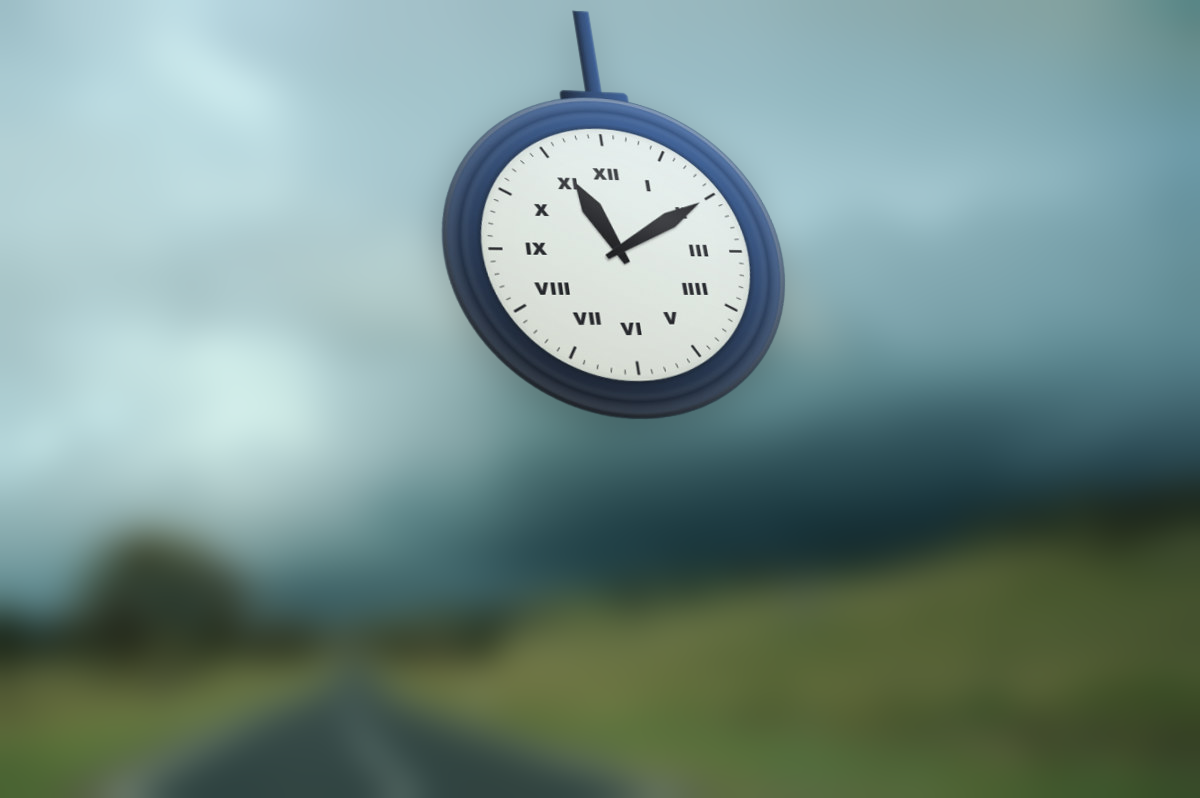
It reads 11h10
